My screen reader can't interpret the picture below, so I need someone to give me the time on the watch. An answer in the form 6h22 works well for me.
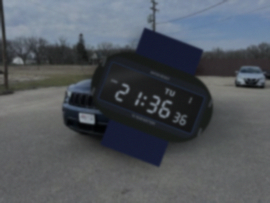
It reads 21h36
